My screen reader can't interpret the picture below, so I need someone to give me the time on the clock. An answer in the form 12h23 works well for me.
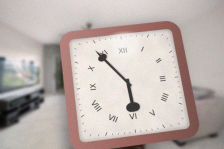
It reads 5h54
